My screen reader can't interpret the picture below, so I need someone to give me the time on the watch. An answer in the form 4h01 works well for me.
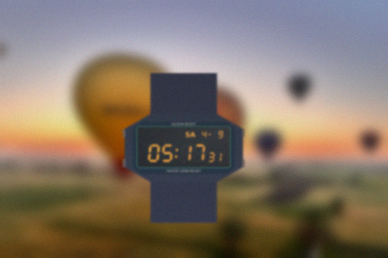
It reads 5h17
